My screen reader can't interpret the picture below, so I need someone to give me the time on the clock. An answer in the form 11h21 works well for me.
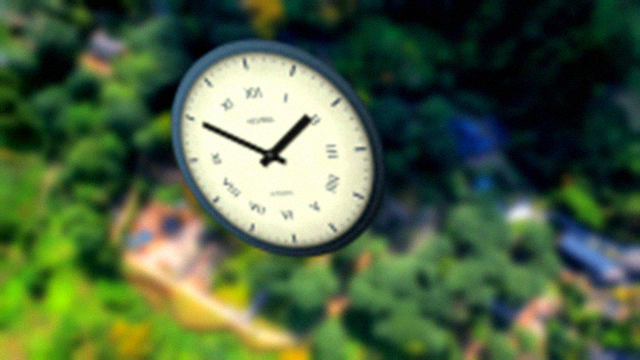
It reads 1h50
